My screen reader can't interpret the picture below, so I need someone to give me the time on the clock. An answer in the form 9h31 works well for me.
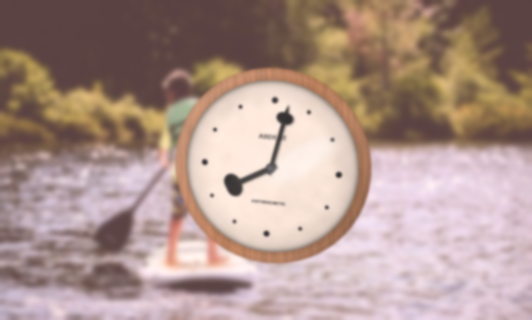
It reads 8h02
